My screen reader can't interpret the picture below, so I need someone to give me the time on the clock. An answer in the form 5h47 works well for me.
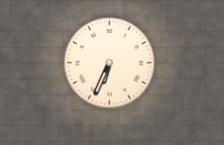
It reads 6h34
